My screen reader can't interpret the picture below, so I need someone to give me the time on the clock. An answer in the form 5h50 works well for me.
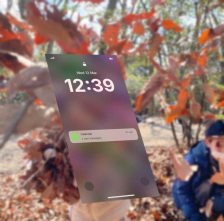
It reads 12h39
